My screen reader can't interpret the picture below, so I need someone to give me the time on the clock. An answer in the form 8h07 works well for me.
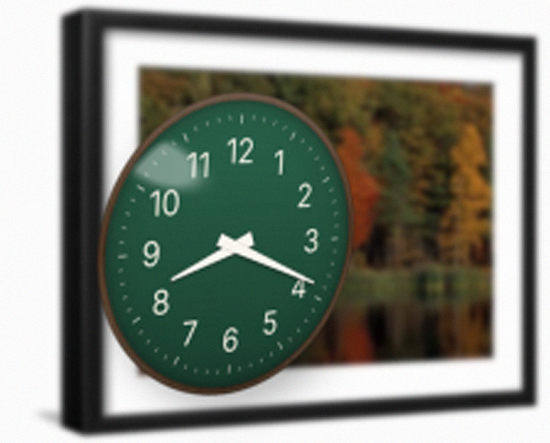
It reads 8h19
